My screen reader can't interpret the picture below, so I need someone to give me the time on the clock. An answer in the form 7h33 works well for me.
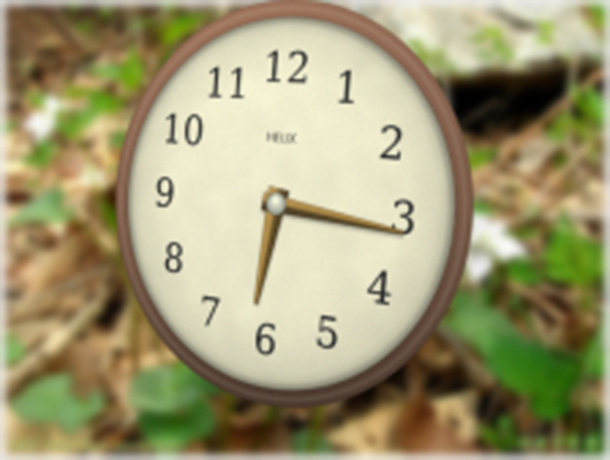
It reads 6h16
